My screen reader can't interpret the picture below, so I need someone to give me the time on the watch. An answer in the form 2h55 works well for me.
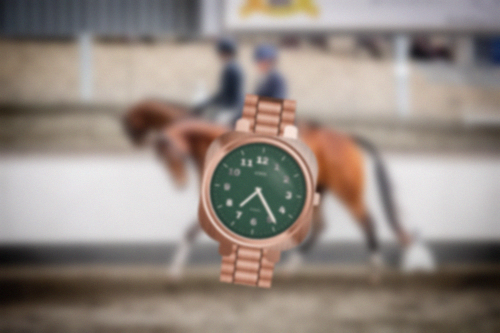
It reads 7h24
